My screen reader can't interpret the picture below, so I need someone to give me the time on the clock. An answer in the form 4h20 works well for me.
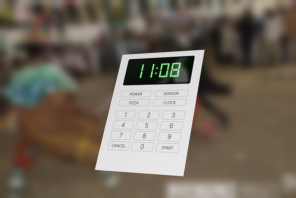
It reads 11h08
